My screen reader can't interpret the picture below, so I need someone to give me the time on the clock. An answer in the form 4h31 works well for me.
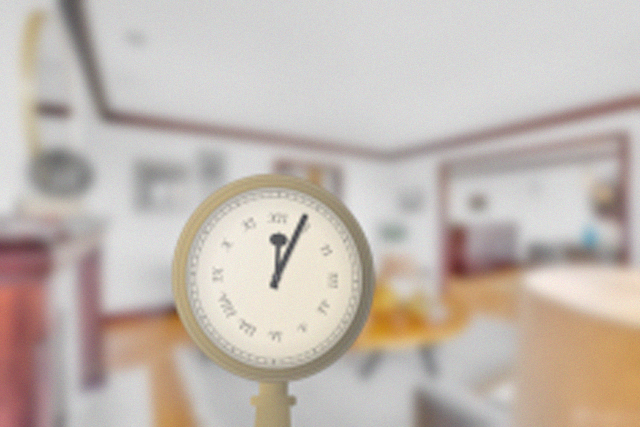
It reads 12h04
